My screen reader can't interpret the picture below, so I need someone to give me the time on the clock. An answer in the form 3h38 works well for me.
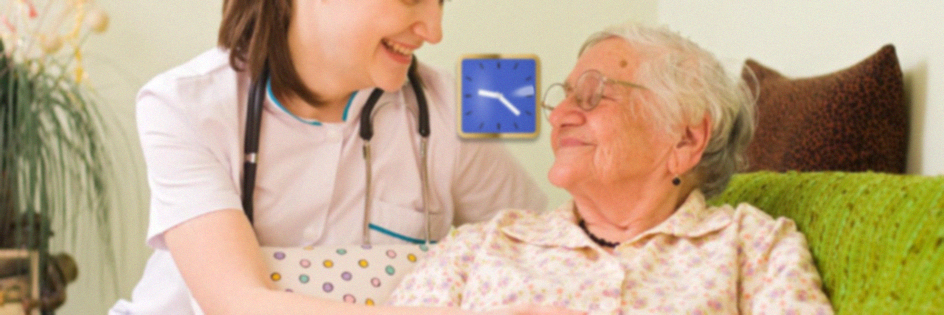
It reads 9h22
